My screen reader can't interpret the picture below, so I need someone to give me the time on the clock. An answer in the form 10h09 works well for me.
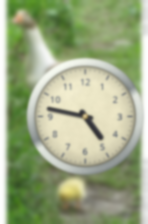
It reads 4h47
